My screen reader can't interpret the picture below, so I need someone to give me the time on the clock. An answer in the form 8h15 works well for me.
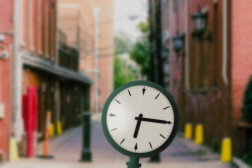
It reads 6h15
